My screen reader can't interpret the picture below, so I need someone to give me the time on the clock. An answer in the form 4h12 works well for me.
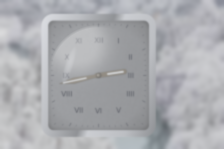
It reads 2h43
